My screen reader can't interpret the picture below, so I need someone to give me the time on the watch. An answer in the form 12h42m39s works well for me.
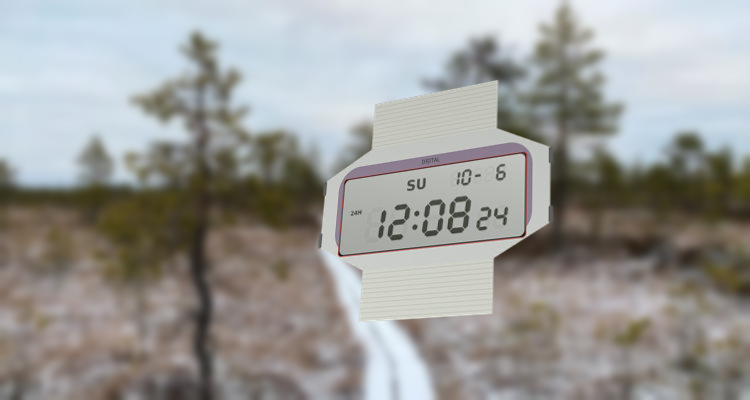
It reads 12h08m24s
